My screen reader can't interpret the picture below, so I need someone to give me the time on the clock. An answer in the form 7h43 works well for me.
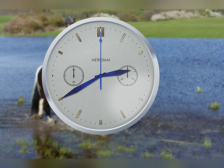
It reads 2h40
